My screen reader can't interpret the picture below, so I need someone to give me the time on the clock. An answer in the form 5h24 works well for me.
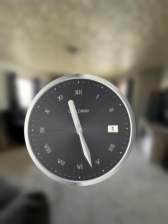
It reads 11h27
